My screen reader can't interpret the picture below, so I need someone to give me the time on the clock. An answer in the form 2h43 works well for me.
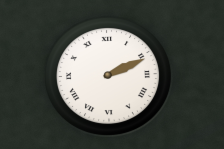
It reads 2h11
